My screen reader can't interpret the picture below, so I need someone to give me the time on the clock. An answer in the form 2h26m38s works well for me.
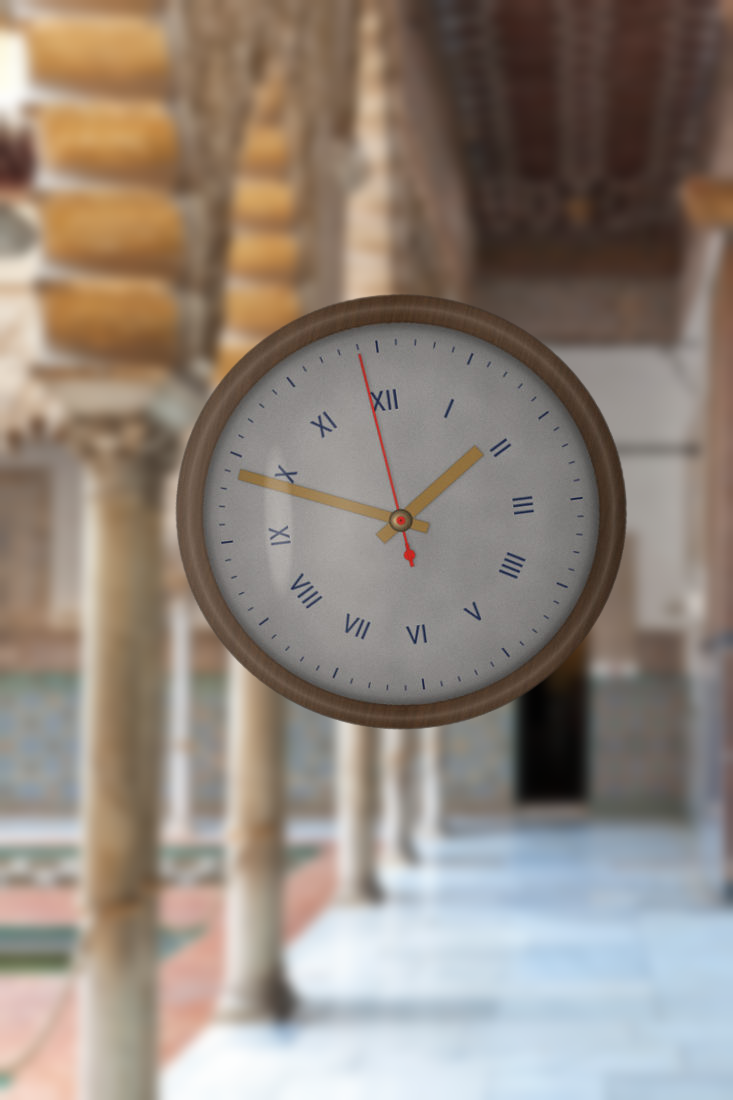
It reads 1h48m59s
